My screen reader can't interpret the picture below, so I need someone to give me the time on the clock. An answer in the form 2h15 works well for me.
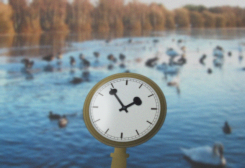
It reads 1h54
